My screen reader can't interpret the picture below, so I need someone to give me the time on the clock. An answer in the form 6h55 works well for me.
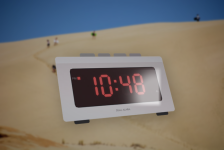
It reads 10h48
